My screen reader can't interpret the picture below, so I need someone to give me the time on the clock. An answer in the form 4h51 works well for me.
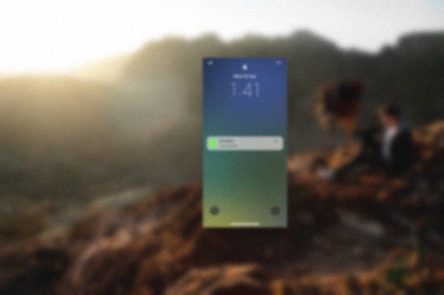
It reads 1h41
